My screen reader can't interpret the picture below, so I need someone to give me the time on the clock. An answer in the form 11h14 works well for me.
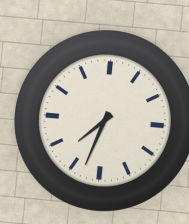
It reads 7h33
